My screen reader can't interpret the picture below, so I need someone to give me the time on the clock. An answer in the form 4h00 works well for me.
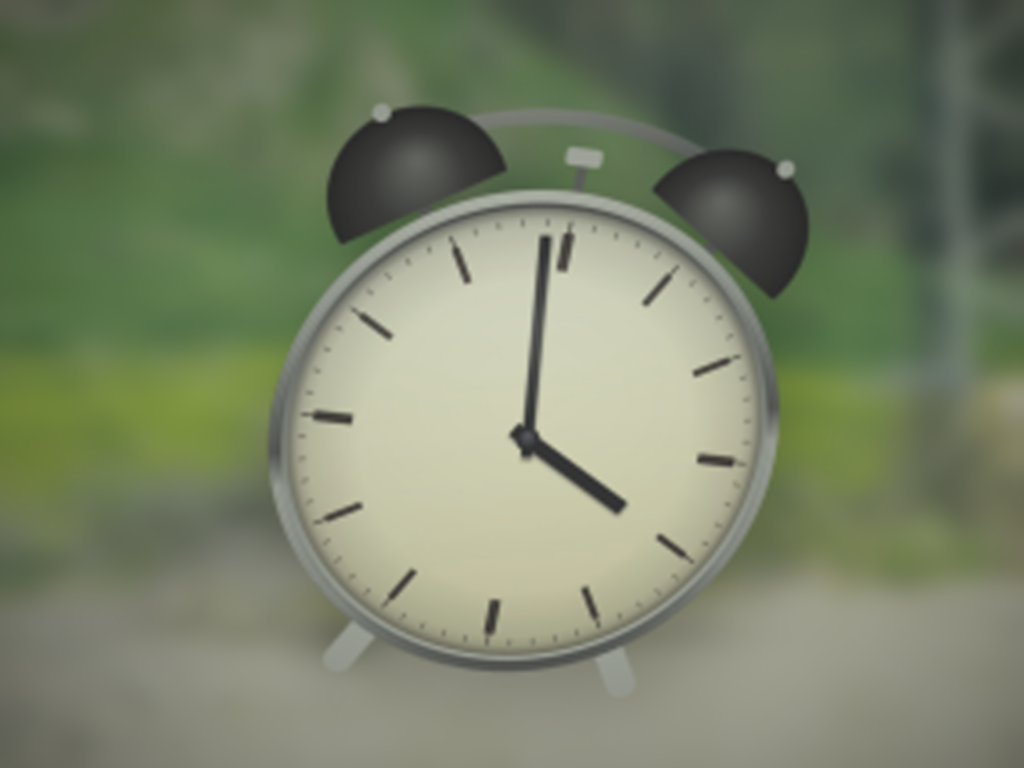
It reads 3h59
